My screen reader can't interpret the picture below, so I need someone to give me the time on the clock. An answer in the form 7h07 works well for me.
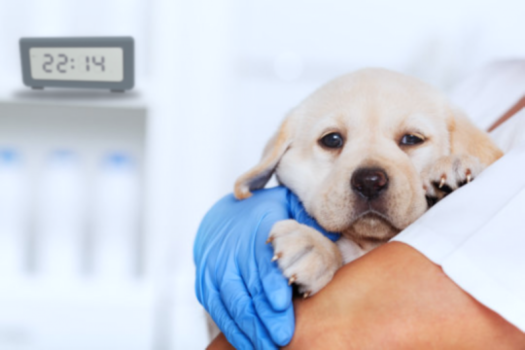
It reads 22h14
